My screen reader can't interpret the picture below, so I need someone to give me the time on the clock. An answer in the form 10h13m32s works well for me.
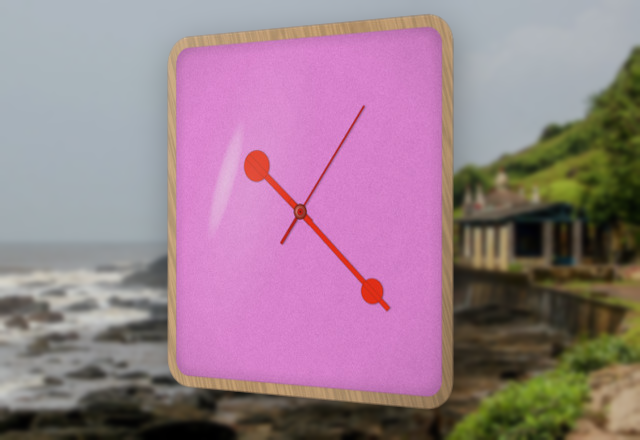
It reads 10h22m06s
